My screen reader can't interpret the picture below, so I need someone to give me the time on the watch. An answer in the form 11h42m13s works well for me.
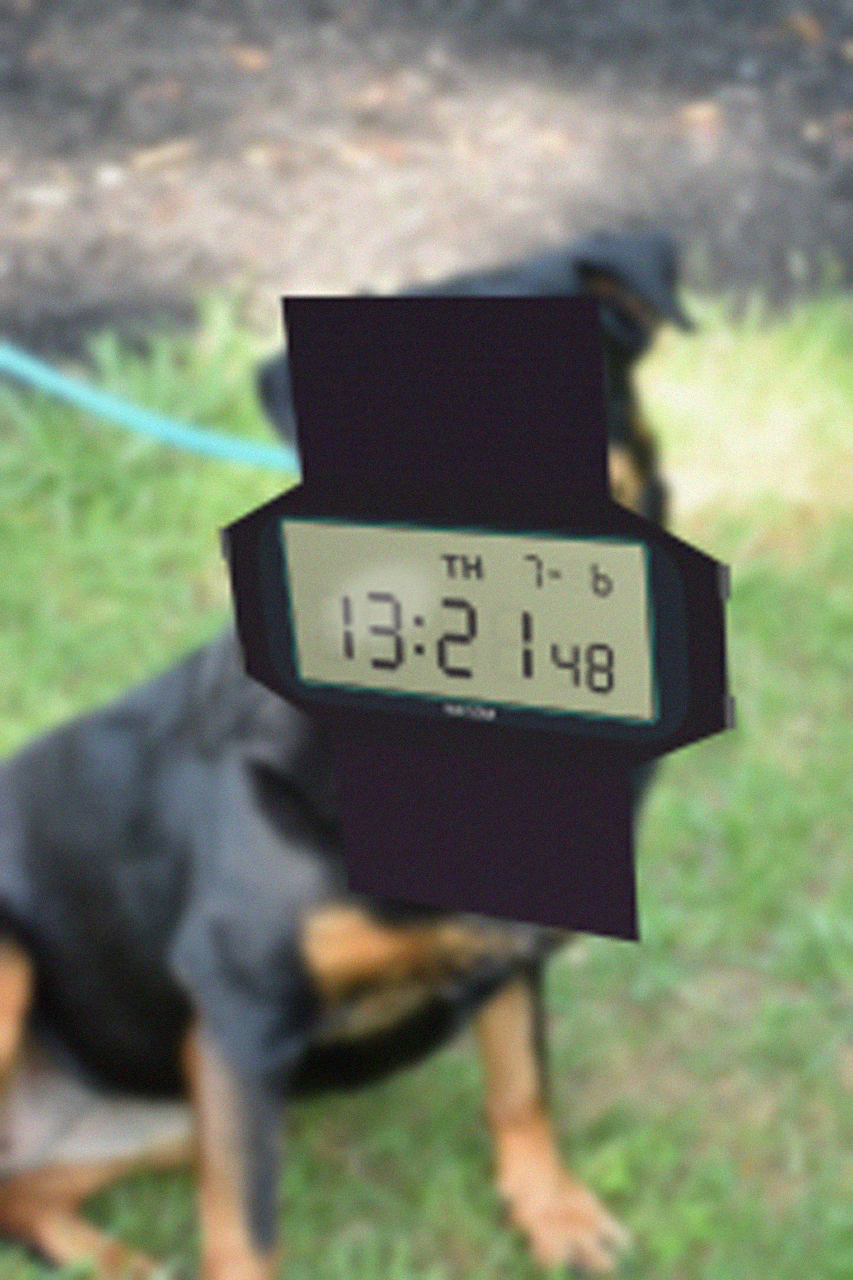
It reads 13h21m48s
